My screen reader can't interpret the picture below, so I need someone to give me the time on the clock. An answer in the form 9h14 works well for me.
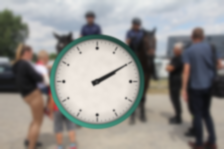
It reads 2h10
